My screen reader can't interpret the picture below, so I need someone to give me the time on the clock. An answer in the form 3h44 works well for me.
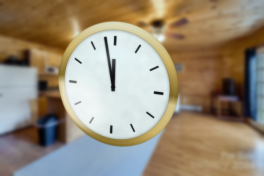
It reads 11h58
